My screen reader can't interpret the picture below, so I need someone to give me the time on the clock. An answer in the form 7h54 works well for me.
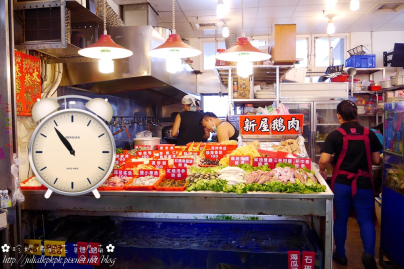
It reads 10h54
